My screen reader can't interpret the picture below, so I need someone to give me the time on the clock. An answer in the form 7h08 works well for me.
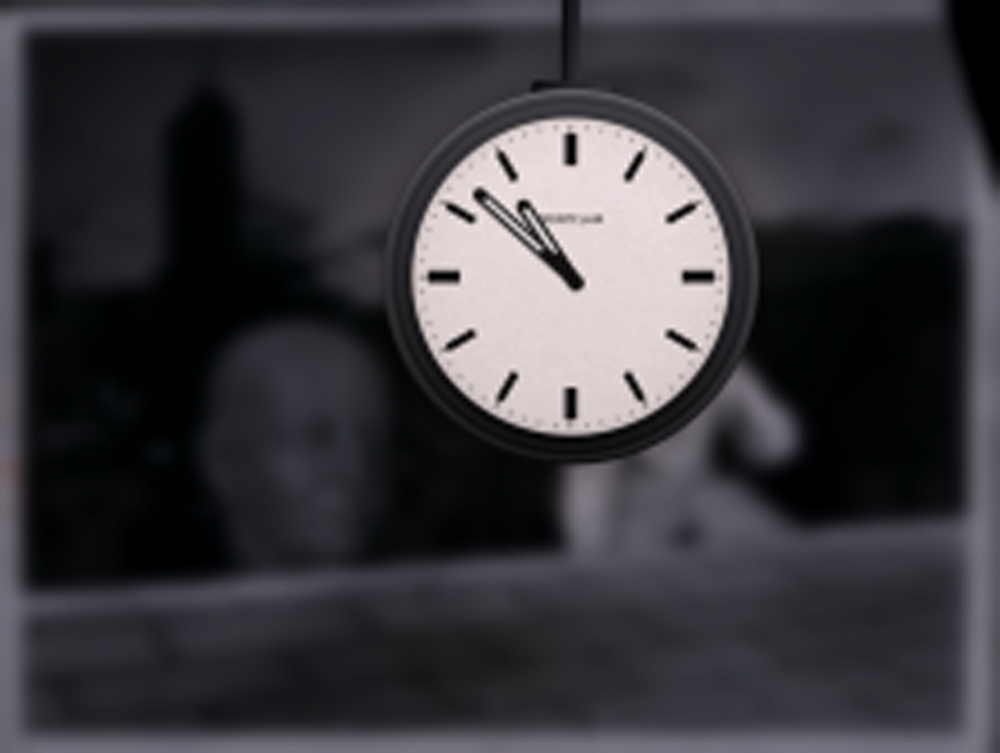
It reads 10h52
